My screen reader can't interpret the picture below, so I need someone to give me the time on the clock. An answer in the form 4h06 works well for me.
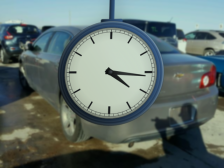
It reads 4h16
